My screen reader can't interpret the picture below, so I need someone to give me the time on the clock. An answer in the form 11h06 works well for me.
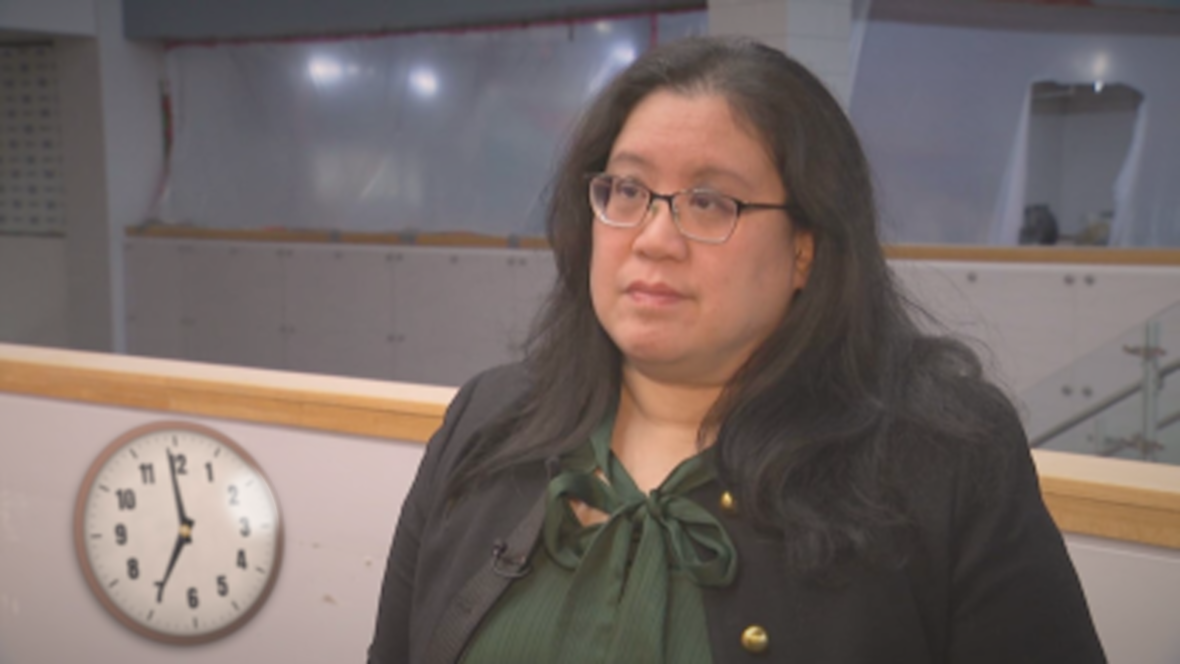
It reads 6h59
